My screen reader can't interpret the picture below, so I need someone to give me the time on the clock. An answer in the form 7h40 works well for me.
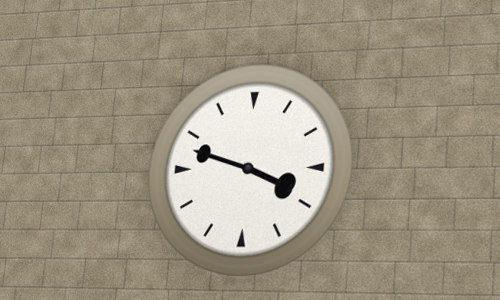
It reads 3h48
